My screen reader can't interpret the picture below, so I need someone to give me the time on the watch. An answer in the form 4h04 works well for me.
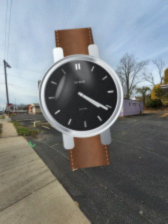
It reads 4h21
